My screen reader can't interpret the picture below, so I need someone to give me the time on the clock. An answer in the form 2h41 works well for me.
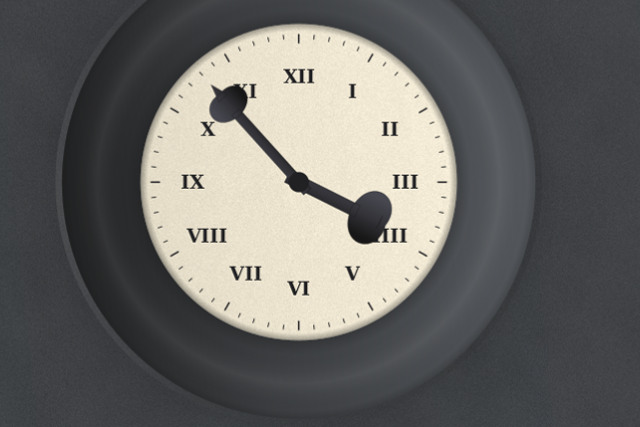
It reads 3h53
